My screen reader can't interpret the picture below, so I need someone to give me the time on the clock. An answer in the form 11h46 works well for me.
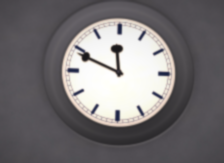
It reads 11h49
